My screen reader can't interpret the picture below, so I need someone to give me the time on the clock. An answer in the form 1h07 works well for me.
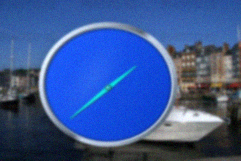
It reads 1h38
